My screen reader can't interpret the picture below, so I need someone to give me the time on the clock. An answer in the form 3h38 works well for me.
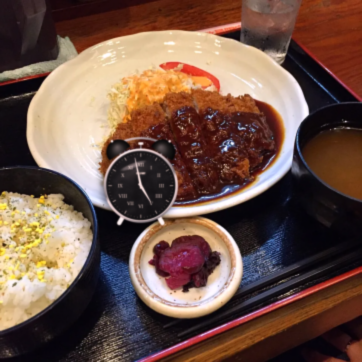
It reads 4h58
